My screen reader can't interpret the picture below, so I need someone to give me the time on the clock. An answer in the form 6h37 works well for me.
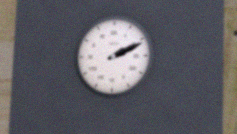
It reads 2h11
